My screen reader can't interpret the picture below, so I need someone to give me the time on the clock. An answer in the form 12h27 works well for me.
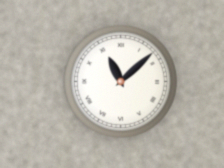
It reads 11h08
